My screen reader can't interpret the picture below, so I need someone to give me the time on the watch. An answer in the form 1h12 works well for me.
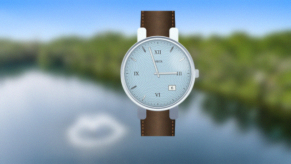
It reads 2h57
